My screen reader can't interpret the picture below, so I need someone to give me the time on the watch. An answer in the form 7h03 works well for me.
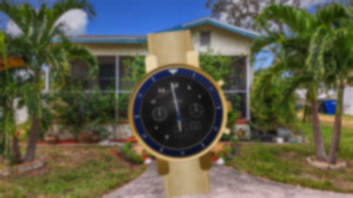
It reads 5h59
